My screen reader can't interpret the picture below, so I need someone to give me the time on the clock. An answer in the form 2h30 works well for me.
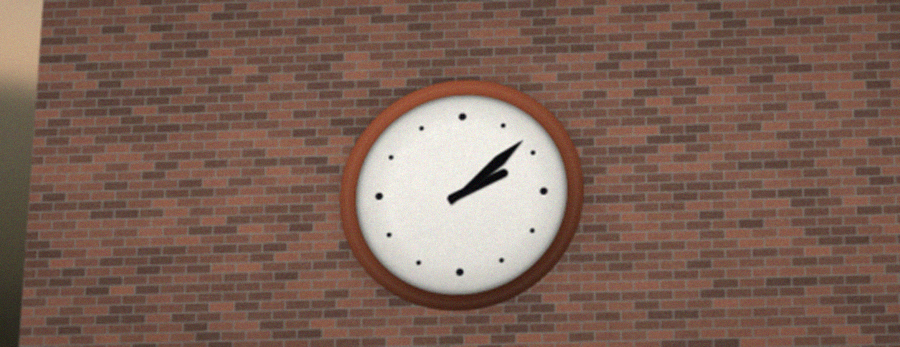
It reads 2h08
